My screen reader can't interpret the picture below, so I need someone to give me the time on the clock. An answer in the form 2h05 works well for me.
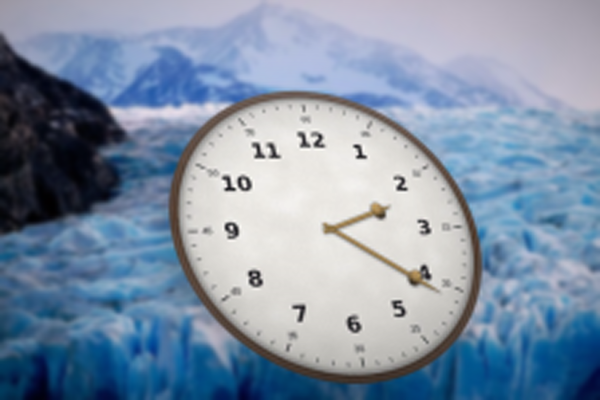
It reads 2h21
